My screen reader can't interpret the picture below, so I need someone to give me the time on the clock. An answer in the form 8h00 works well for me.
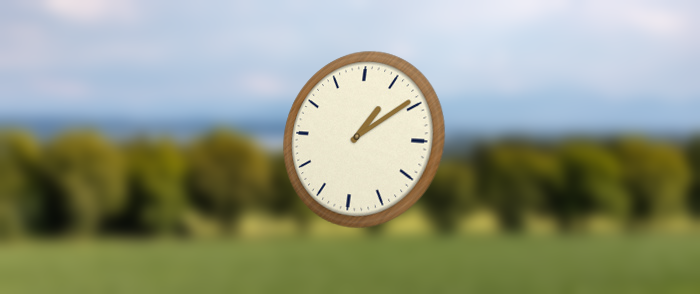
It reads 1h09
